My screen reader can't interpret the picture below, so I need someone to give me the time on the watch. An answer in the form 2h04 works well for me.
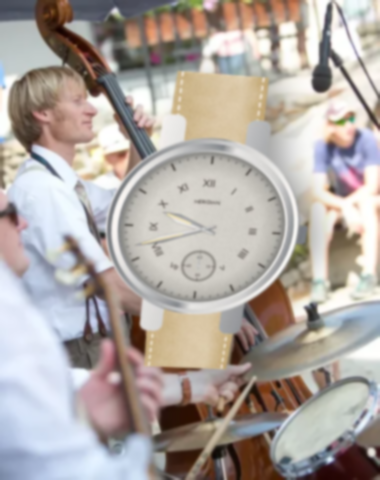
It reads 9h42
